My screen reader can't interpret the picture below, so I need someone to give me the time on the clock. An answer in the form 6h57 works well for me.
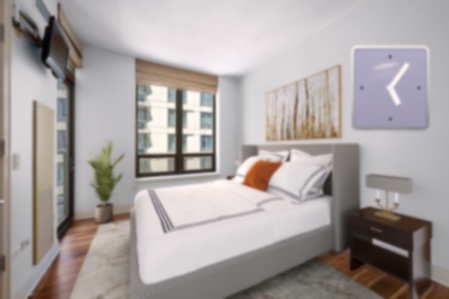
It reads 5h06
